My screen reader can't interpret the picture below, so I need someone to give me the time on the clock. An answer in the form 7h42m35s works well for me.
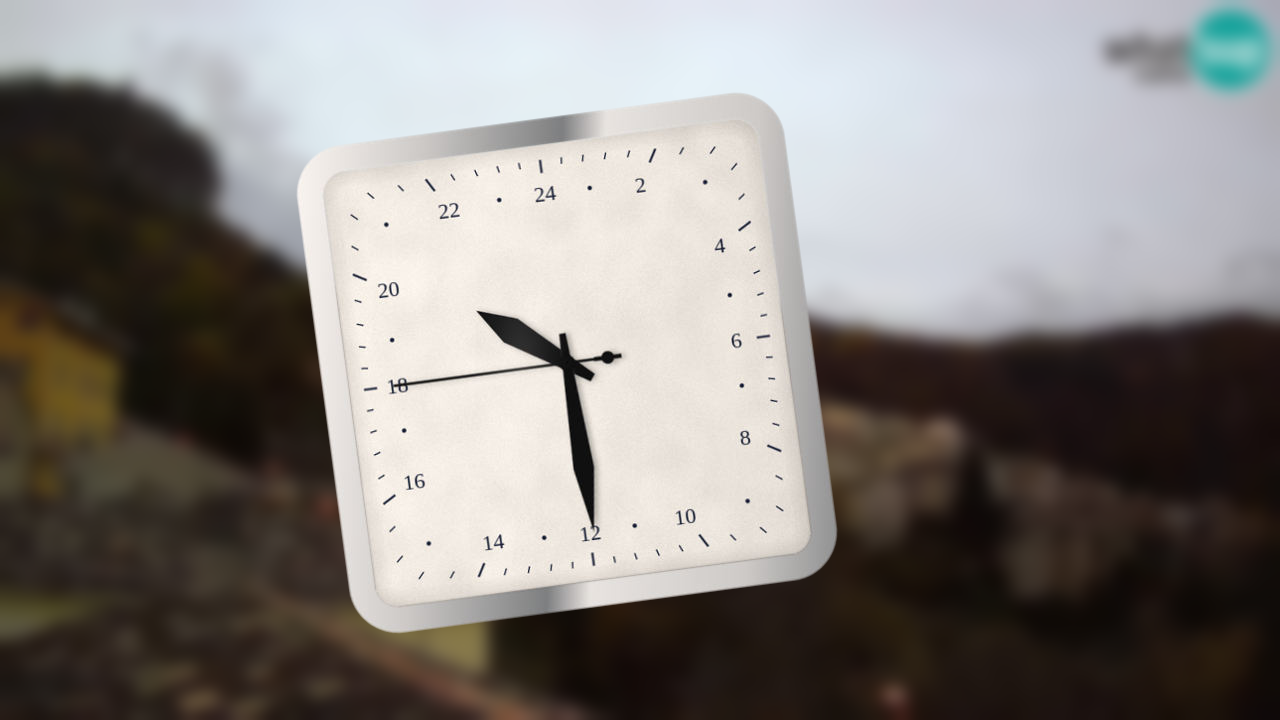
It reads 20h29m45s
